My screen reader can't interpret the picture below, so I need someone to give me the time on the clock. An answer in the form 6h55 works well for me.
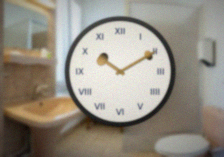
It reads 10h10
